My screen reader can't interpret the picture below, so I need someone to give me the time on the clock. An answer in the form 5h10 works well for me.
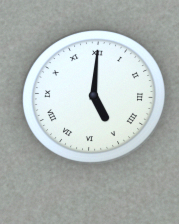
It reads 5h00
